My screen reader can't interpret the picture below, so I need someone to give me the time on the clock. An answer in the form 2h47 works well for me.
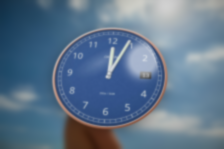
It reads 12h04
